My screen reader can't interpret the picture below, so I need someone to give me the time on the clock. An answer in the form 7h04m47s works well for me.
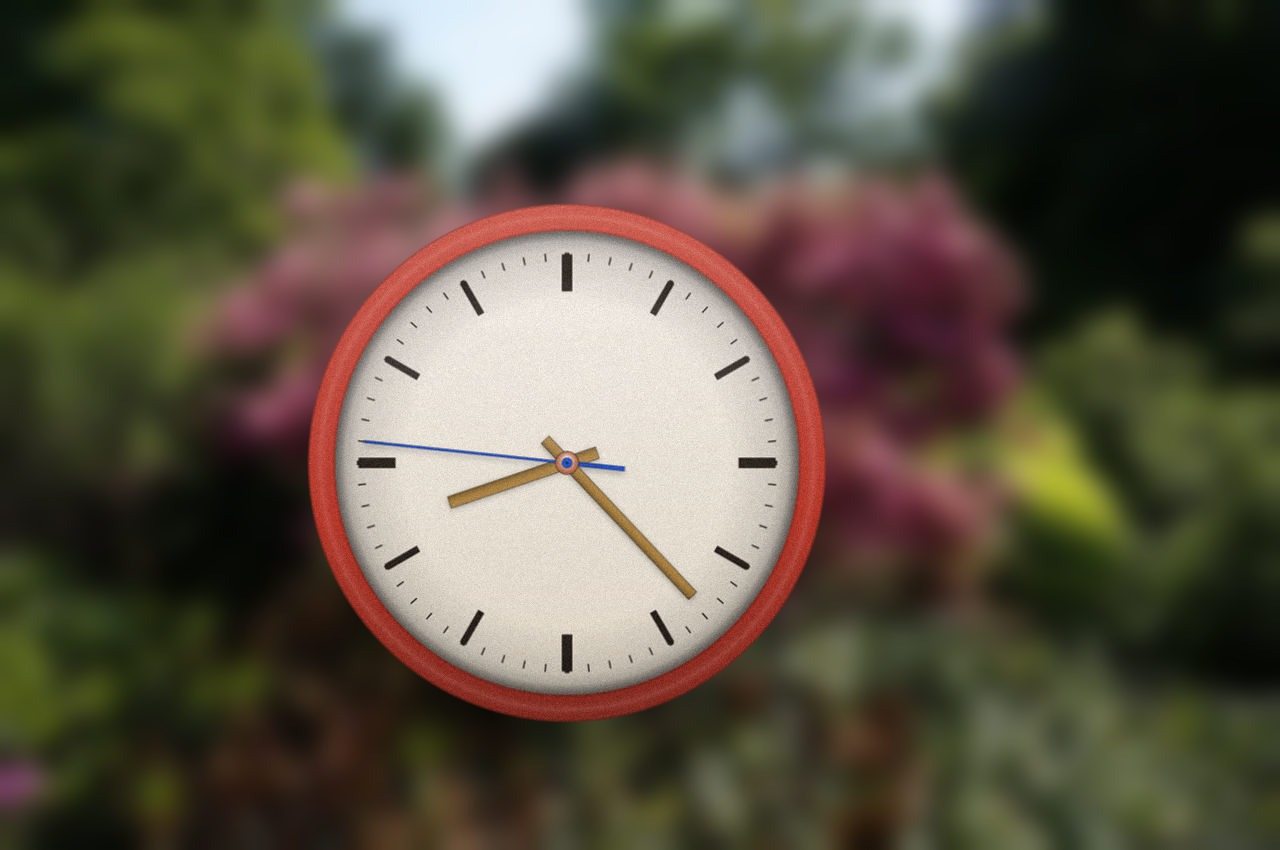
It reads 8h22m46s
